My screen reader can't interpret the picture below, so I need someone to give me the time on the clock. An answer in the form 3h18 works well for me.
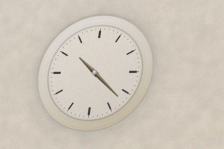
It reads 10h22
